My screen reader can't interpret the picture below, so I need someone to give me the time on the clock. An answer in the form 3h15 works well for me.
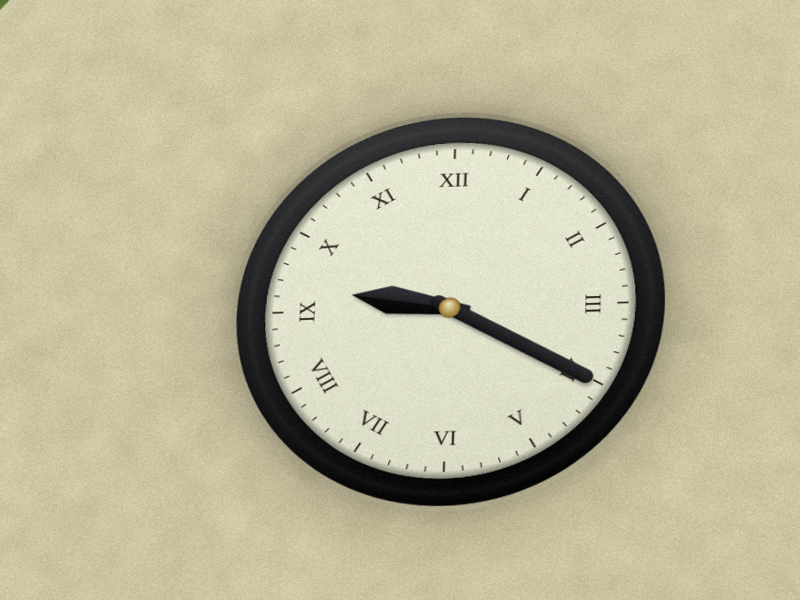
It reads 9h20
